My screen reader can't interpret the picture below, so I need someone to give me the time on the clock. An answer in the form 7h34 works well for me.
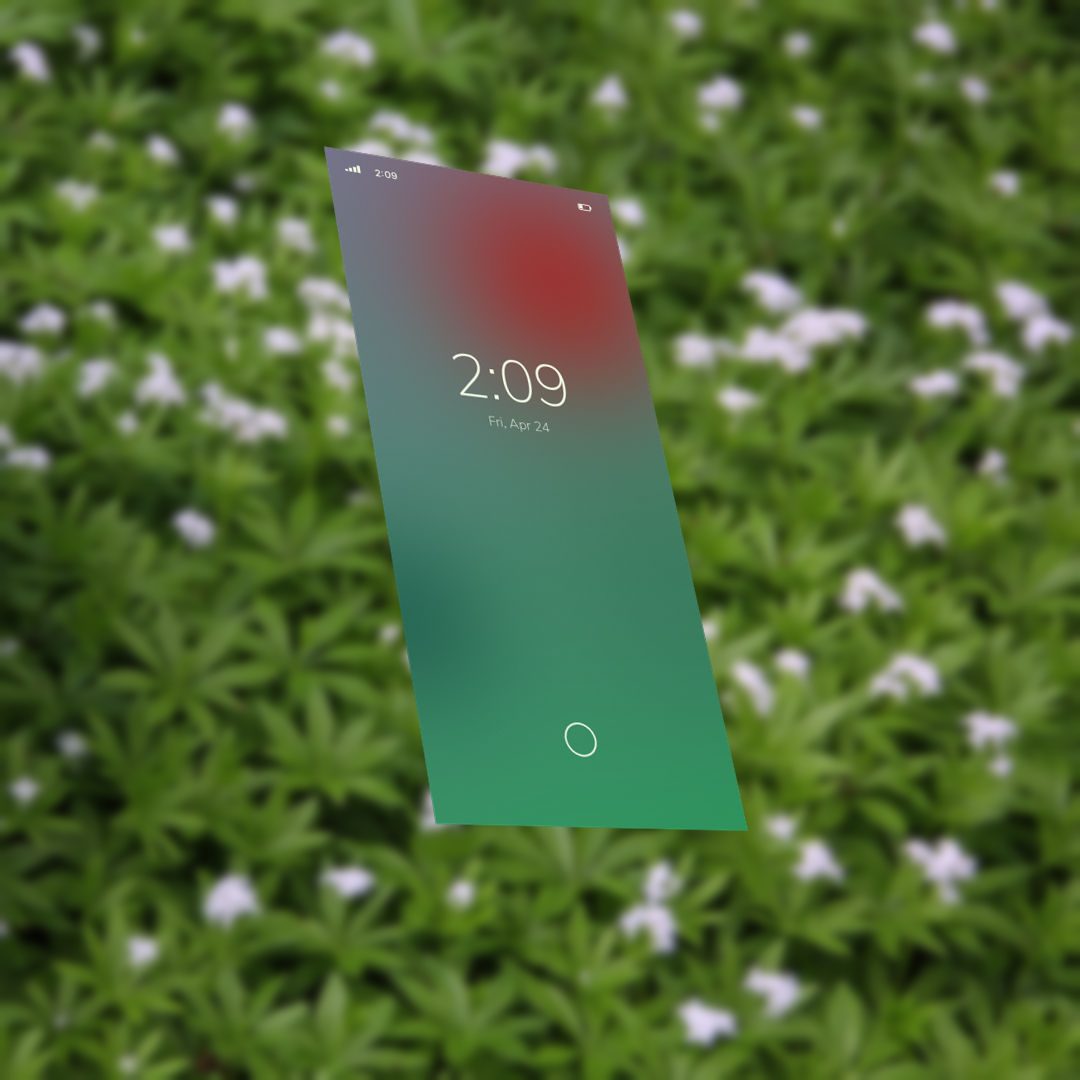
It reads 2h09
